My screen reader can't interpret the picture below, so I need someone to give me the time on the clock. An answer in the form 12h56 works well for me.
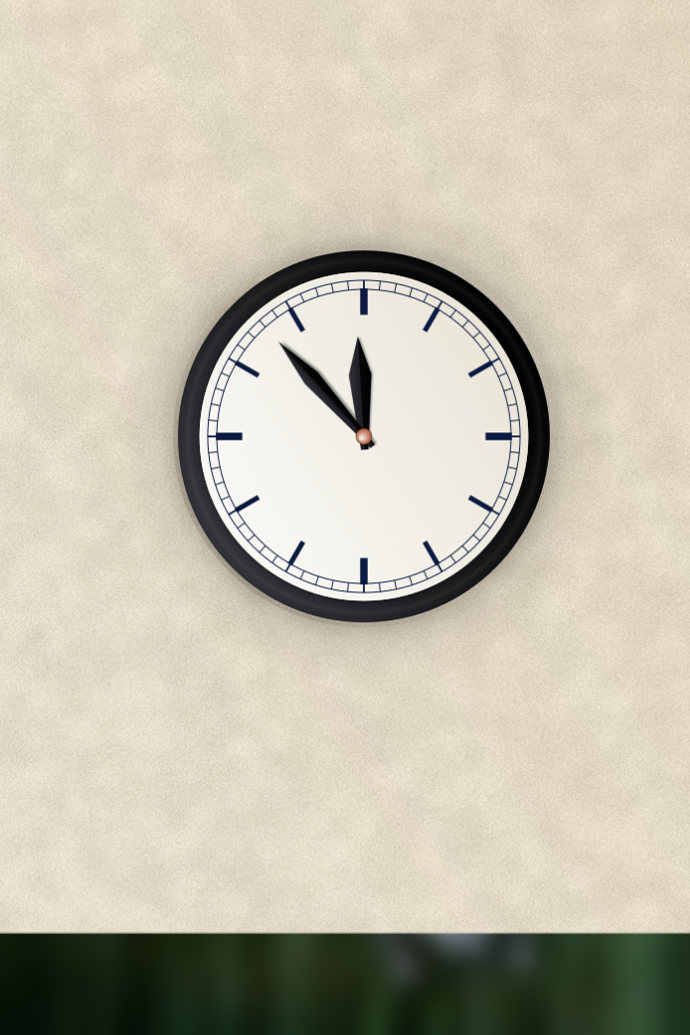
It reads 11h53
